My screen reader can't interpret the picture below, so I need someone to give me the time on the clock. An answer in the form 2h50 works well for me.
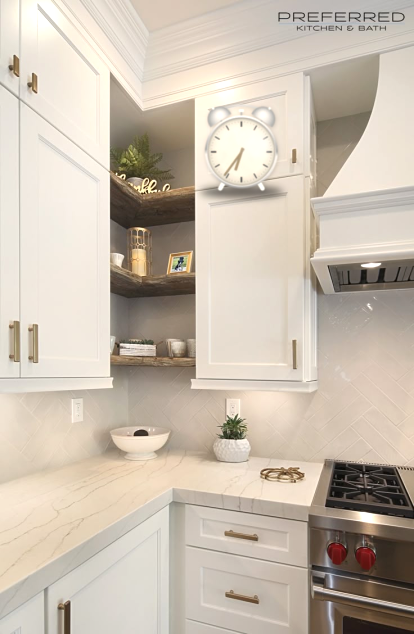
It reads 6h36
